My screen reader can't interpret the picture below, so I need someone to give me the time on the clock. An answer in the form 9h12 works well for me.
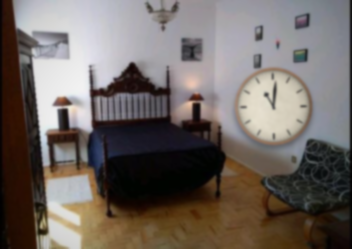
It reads 11h01
